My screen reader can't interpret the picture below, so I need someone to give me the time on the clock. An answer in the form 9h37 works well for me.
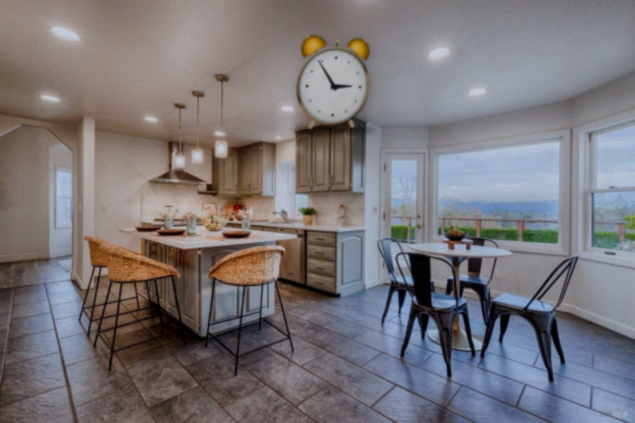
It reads 2h54
